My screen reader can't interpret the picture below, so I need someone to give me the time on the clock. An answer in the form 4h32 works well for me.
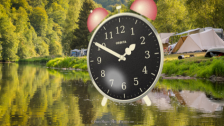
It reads 1h50
